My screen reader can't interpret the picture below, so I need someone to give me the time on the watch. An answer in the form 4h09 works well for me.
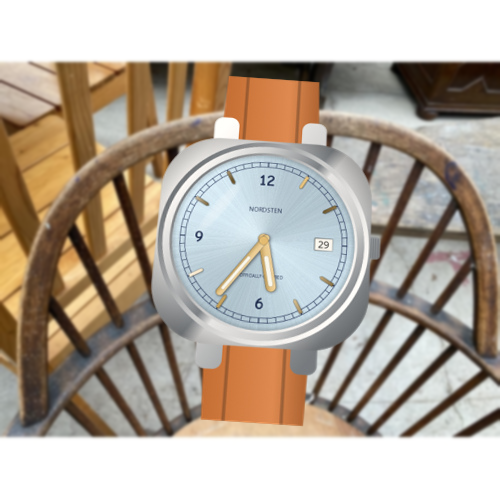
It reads 5h36
